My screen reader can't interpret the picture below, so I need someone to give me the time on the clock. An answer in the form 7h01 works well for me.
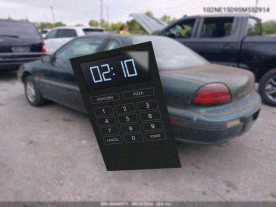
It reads 2h10
